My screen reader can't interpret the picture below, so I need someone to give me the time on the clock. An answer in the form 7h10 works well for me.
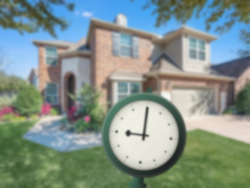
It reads 9h00
